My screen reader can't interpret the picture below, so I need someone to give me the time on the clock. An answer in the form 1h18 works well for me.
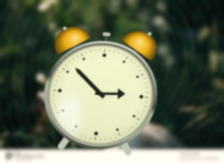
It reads 2h52
